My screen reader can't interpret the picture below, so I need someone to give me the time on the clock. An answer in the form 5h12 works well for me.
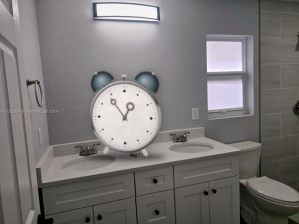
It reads 12h54
